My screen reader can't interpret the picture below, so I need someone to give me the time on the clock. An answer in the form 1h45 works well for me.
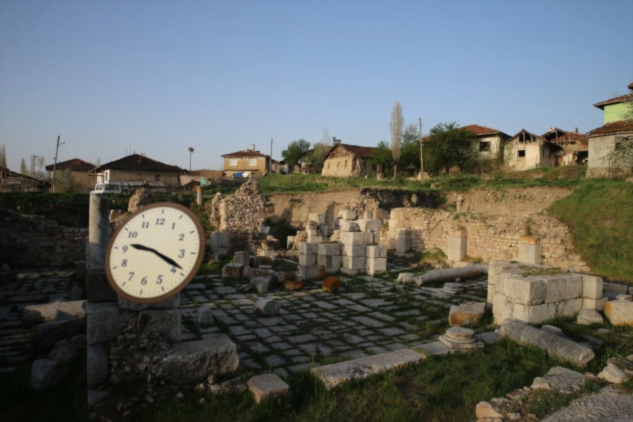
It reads 9h19
